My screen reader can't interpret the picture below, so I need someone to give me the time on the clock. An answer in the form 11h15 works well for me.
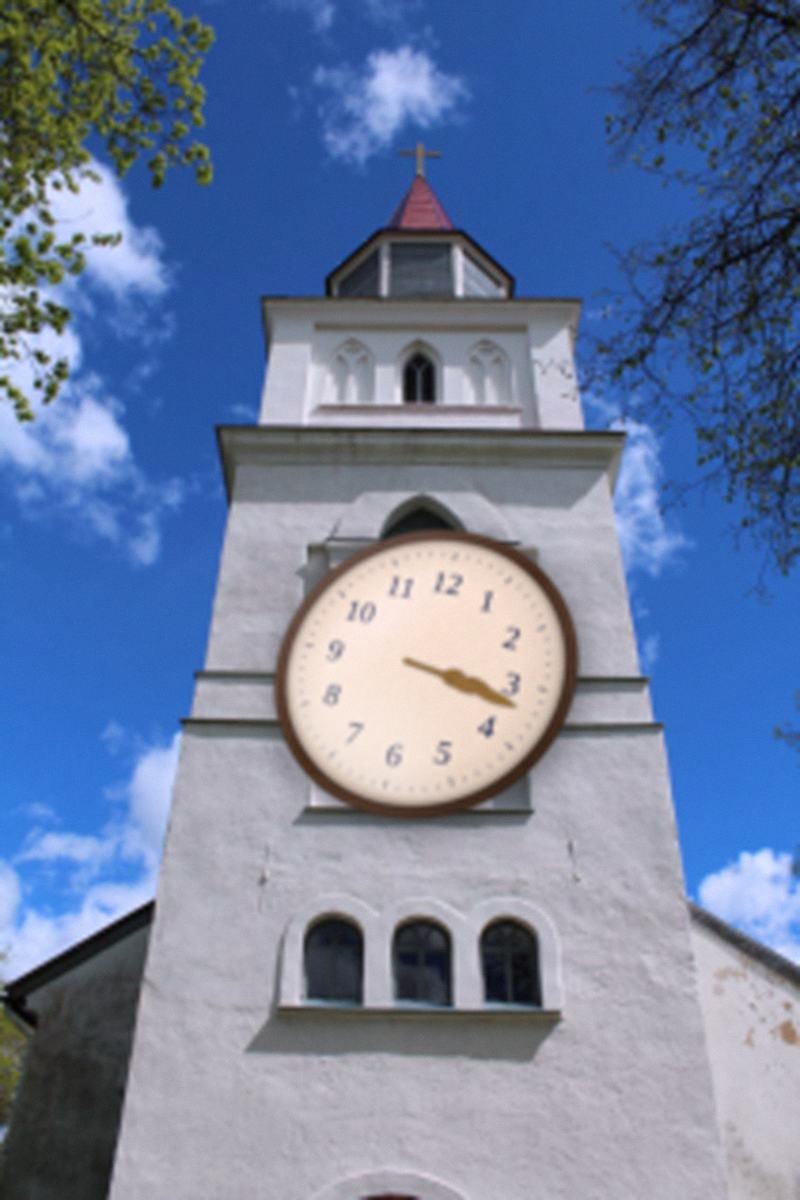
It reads 3h17
